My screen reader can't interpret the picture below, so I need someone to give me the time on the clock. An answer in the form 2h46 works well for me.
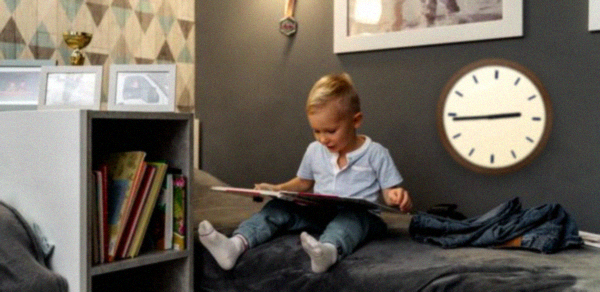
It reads 2h44
